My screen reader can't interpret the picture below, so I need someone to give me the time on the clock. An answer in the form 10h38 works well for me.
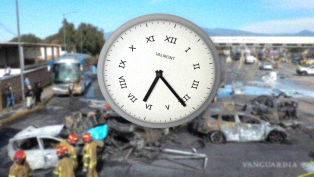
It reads 6h21
